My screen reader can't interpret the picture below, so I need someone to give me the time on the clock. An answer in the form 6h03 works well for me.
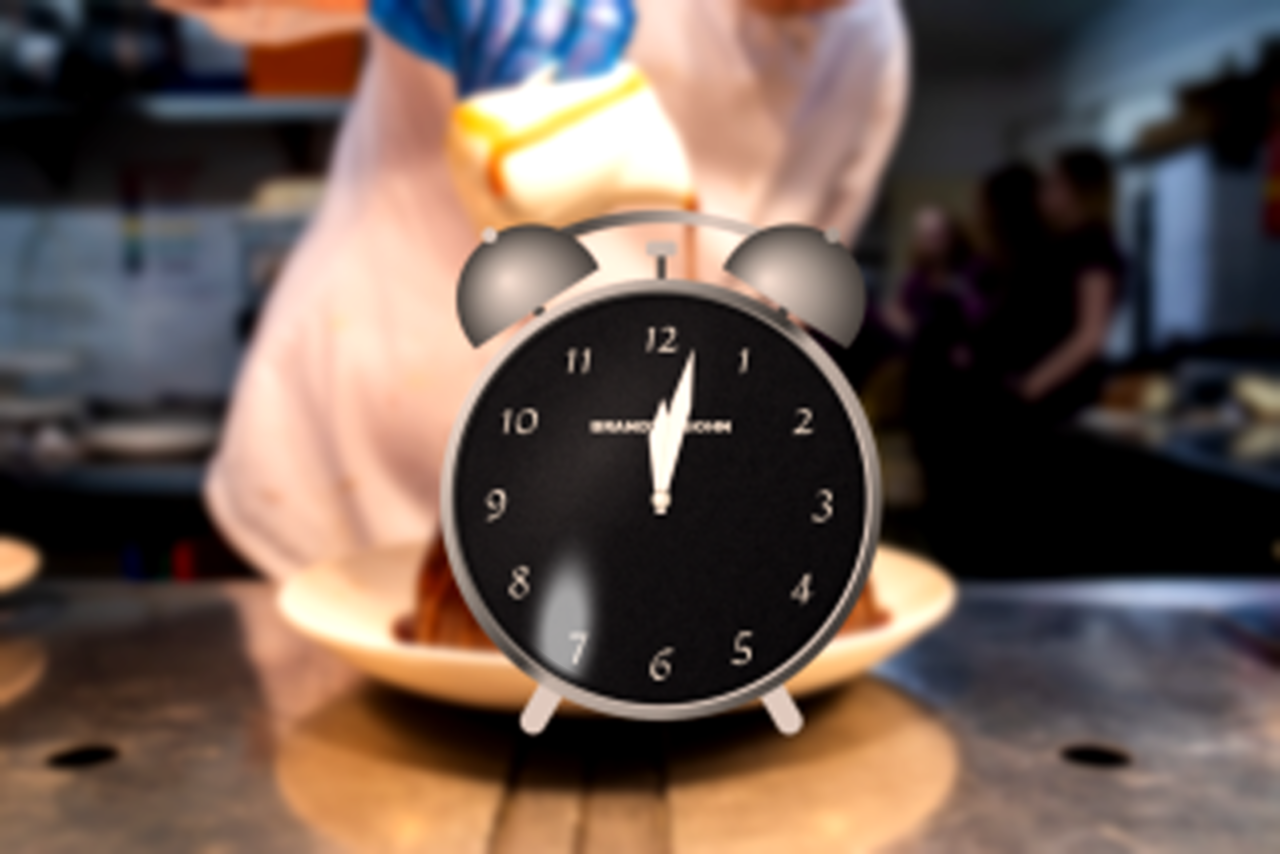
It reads 12h02
